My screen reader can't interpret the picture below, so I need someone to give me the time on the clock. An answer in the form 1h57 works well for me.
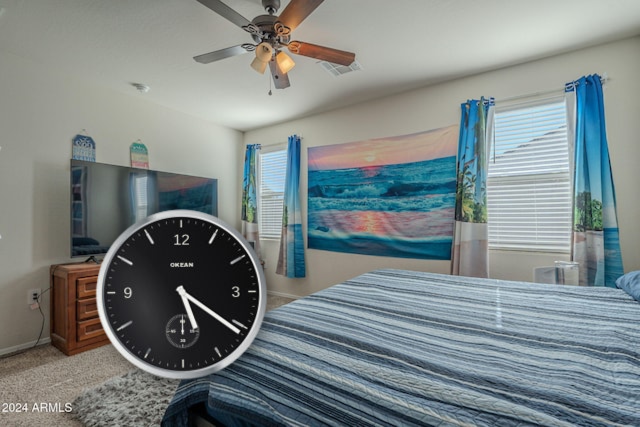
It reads 5h21
